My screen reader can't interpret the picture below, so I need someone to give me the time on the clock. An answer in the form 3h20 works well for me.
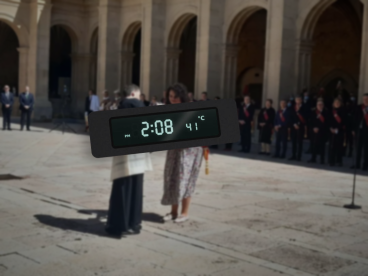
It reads 2h08
